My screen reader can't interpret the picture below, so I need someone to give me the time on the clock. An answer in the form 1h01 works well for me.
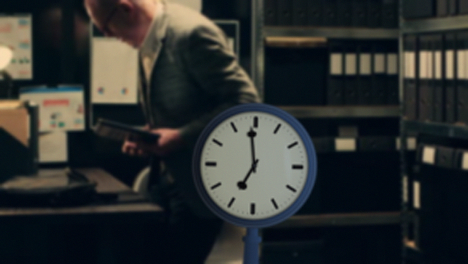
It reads 6h59
